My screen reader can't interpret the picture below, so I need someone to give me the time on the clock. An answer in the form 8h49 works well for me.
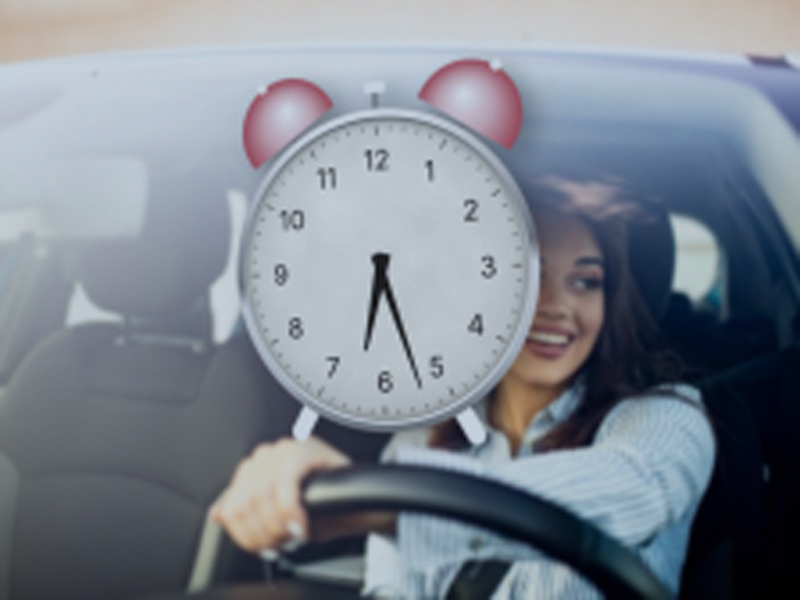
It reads 6h27
